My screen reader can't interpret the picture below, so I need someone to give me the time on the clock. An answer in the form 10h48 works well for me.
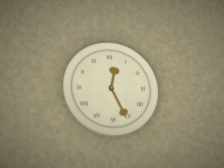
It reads 12h26
